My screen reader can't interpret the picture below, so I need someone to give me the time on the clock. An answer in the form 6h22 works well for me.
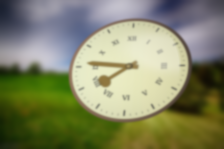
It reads 7h46
